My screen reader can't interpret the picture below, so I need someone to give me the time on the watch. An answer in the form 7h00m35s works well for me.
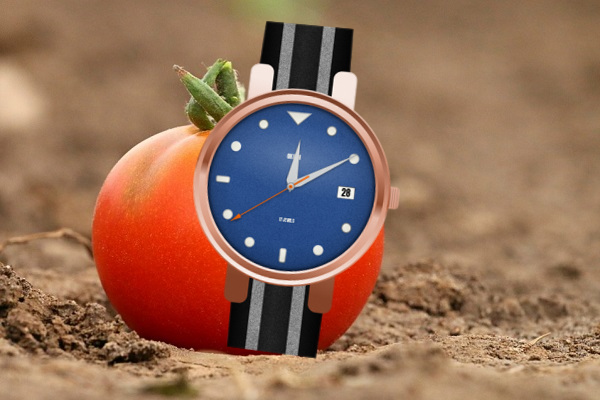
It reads 12h09m39s
